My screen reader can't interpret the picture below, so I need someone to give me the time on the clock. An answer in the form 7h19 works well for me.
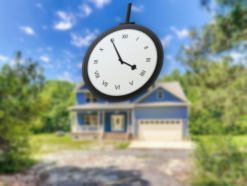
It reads 3h55
